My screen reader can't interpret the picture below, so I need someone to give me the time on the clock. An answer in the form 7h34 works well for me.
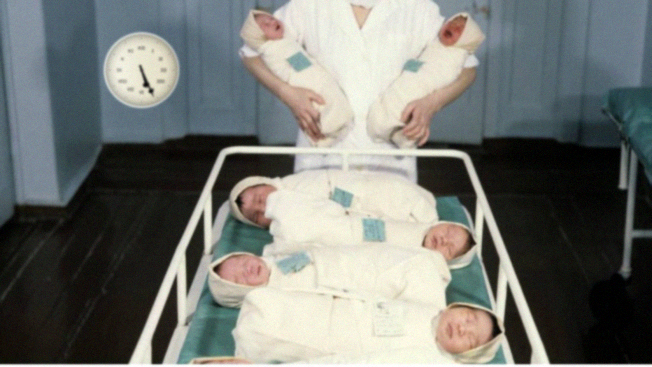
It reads 5h26
